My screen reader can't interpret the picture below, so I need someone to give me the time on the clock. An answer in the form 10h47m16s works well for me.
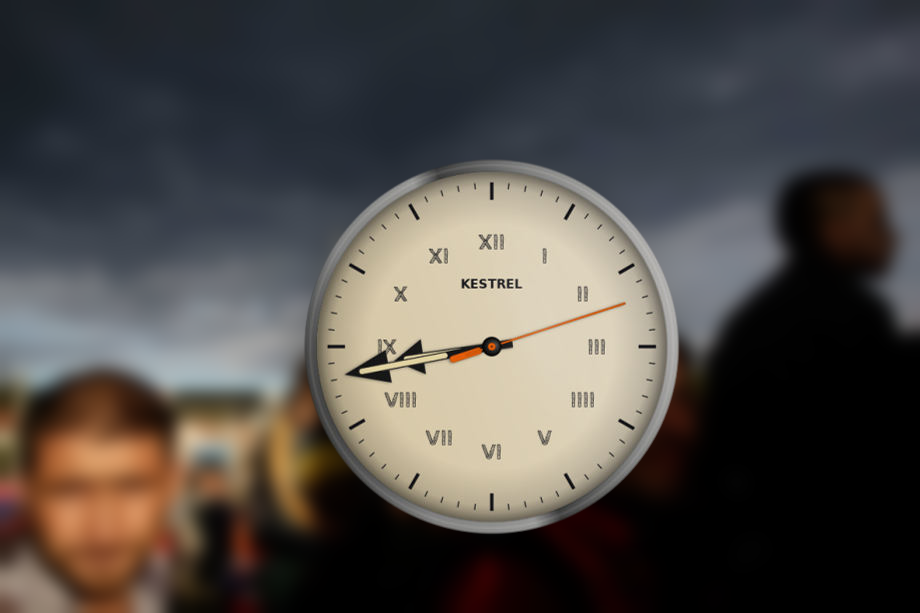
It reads 8h43m12s
